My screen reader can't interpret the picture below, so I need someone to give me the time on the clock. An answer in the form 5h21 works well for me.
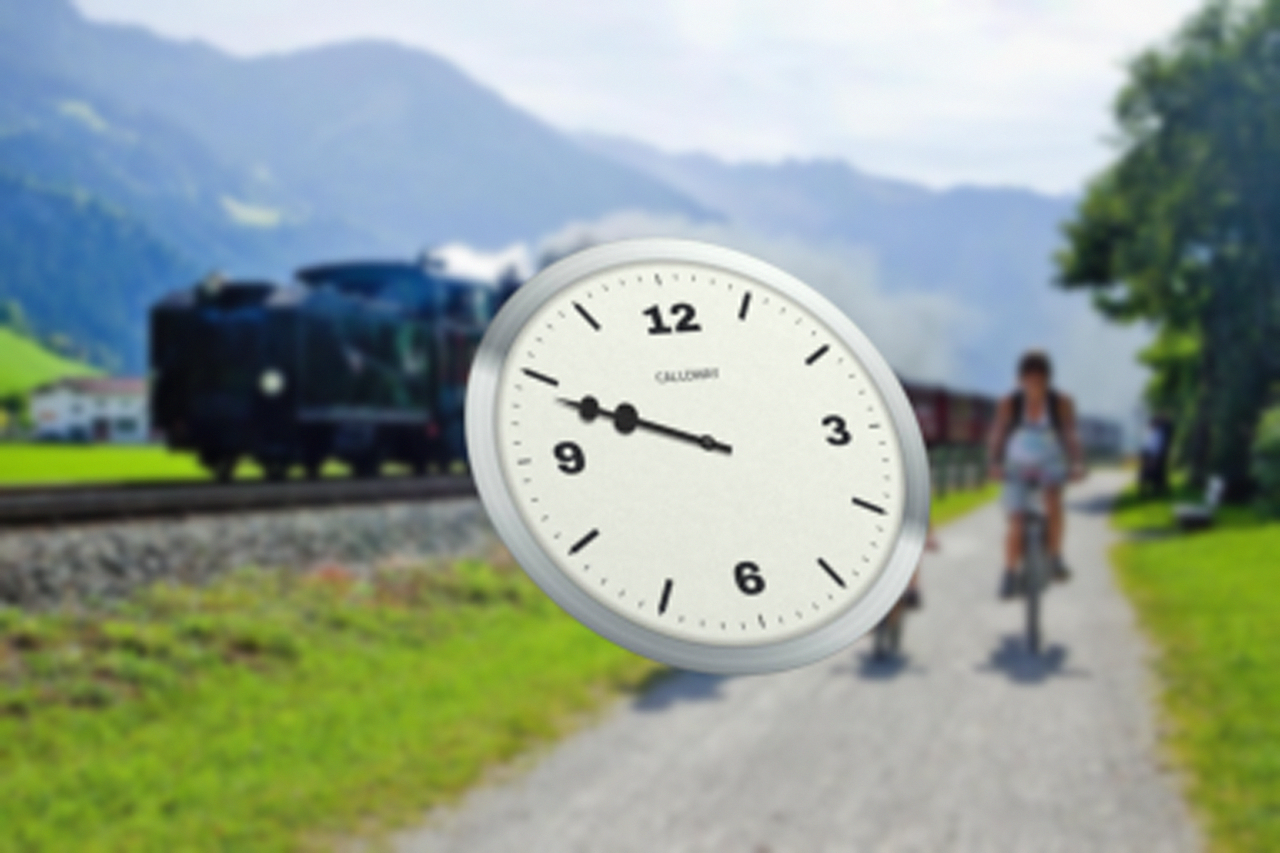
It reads 9h49
